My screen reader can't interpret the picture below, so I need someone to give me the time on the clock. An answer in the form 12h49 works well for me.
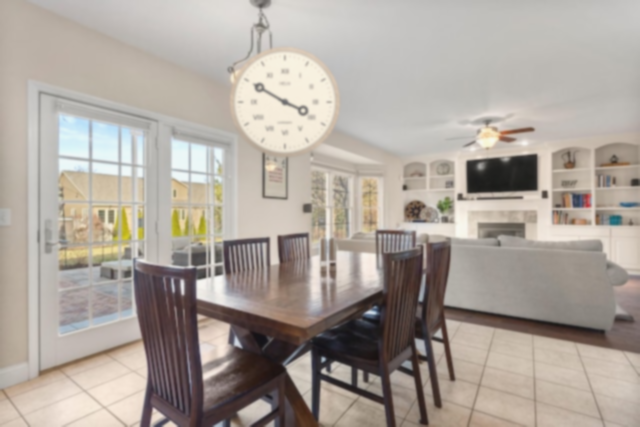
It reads 3h50
